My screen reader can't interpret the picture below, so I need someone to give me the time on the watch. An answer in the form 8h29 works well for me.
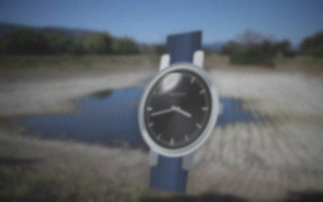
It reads 3h43
